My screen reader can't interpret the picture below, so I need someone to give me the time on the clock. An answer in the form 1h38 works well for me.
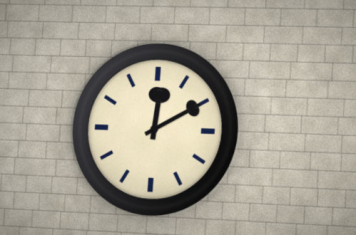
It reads 12h10
